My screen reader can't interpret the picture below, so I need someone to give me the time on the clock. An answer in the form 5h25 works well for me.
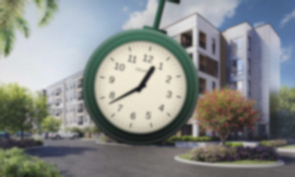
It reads 12h38
